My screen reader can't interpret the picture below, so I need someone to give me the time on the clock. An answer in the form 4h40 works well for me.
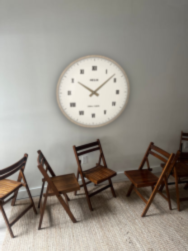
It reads 10h08
